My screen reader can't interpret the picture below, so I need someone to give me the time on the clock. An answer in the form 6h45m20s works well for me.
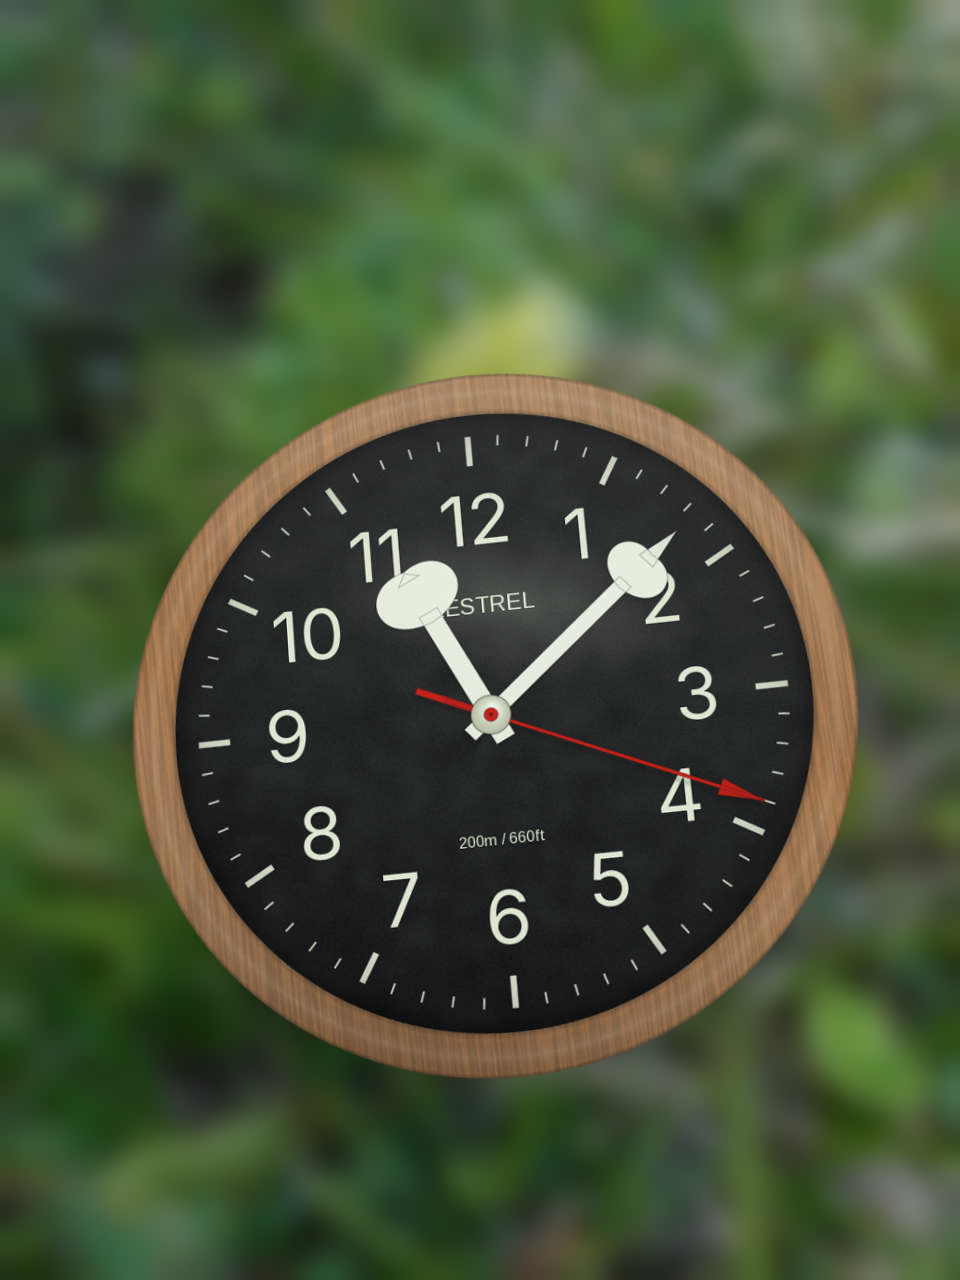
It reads 11h08m19s
